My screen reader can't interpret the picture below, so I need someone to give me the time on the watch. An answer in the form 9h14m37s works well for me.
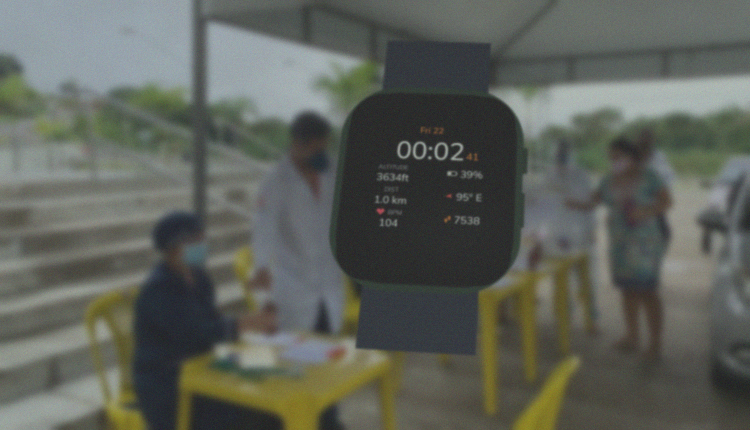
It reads 0h02m41s
